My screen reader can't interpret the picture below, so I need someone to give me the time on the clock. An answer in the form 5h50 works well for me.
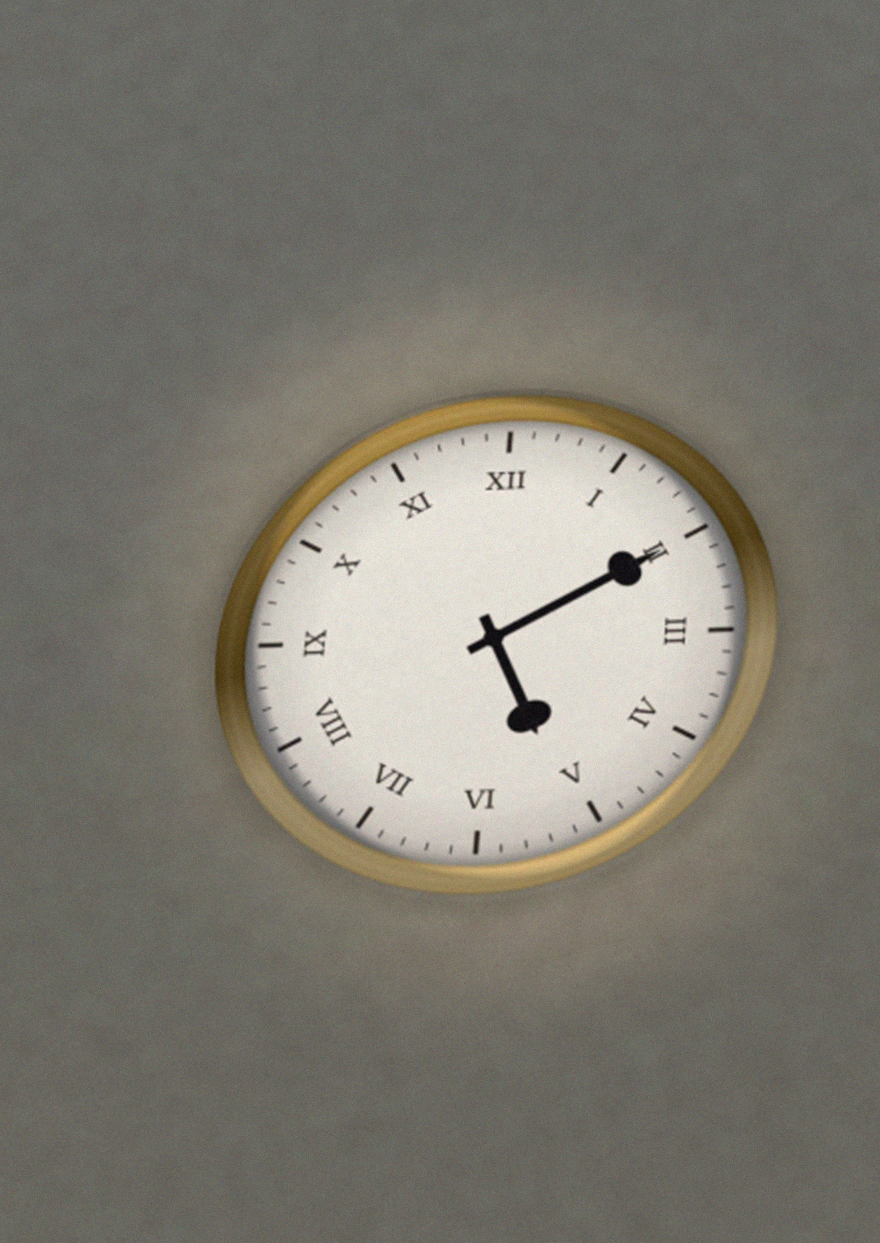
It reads 5h10
